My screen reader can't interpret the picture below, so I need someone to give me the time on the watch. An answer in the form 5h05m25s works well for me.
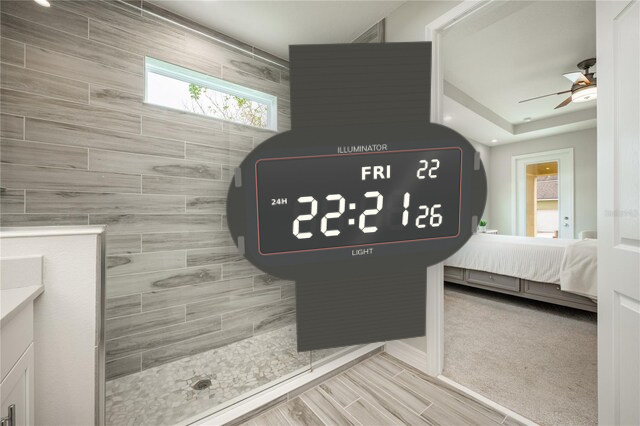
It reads 22h21m26s
